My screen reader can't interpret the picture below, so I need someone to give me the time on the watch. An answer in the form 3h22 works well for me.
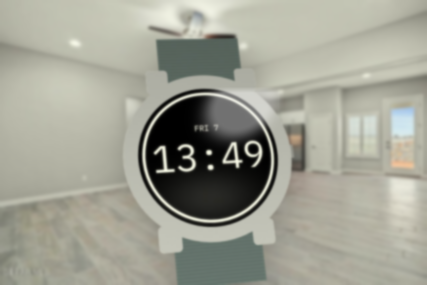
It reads 13h49
